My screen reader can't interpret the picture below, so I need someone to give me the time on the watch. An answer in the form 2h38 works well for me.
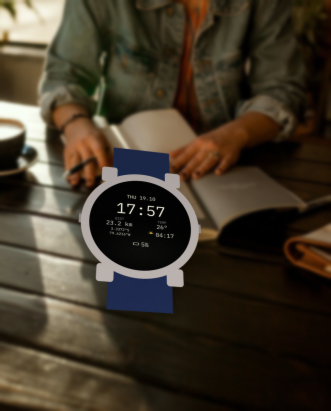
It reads 17h57
